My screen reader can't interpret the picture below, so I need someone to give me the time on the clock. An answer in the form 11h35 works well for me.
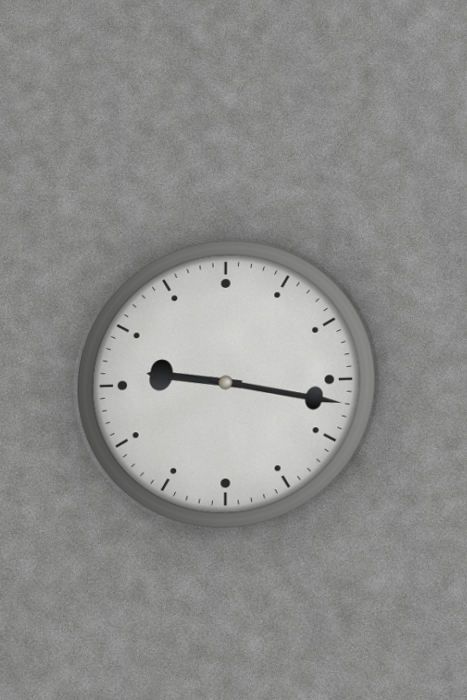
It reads 9h17
